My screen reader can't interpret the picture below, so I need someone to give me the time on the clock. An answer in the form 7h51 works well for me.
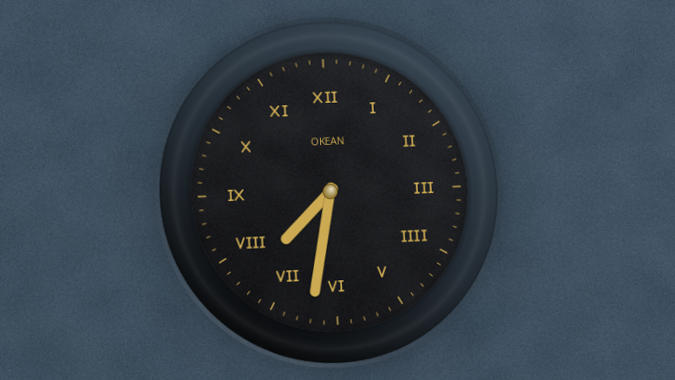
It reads 7h32
